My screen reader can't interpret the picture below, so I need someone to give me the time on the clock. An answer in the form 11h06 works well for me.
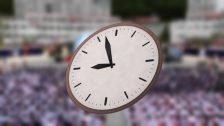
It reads 8h57
